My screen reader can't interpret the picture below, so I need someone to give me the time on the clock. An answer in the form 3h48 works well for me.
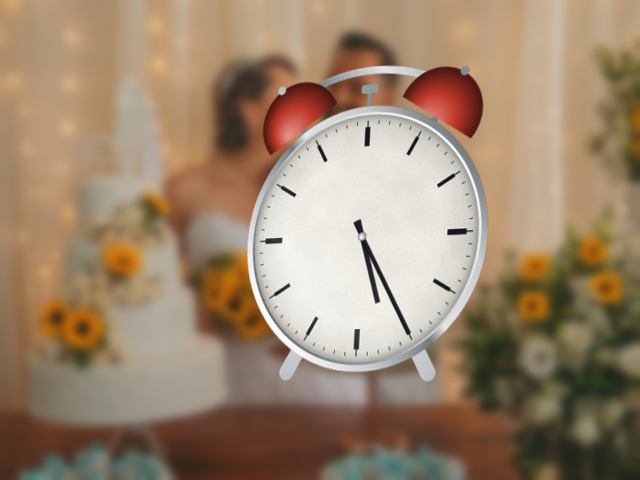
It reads 5h25
